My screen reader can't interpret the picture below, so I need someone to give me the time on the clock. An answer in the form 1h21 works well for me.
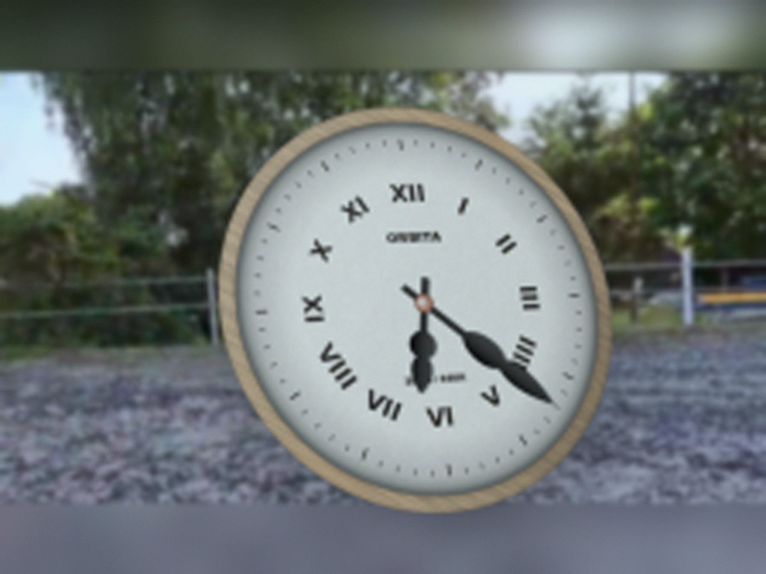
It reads 6h22
